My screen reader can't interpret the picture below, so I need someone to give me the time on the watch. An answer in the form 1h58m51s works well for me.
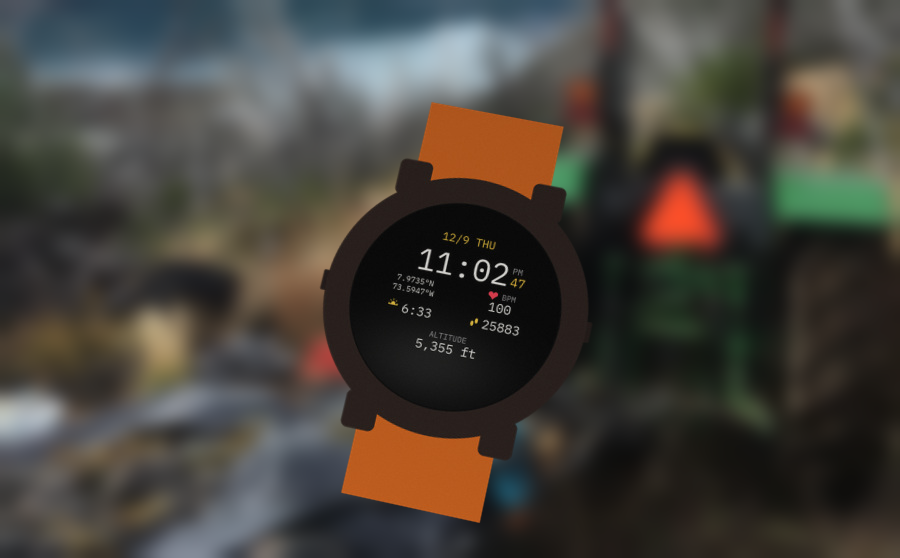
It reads 11h02m47s
